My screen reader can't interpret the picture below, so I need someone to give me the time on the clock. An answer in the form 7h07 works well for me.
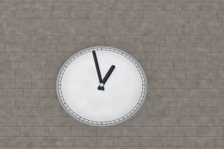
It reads 12h58
